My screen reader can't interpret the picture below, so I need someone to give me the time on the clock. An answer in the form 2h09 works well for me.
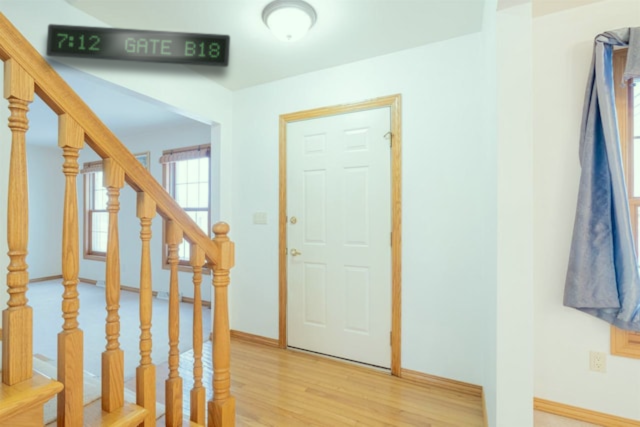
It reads 7h12
